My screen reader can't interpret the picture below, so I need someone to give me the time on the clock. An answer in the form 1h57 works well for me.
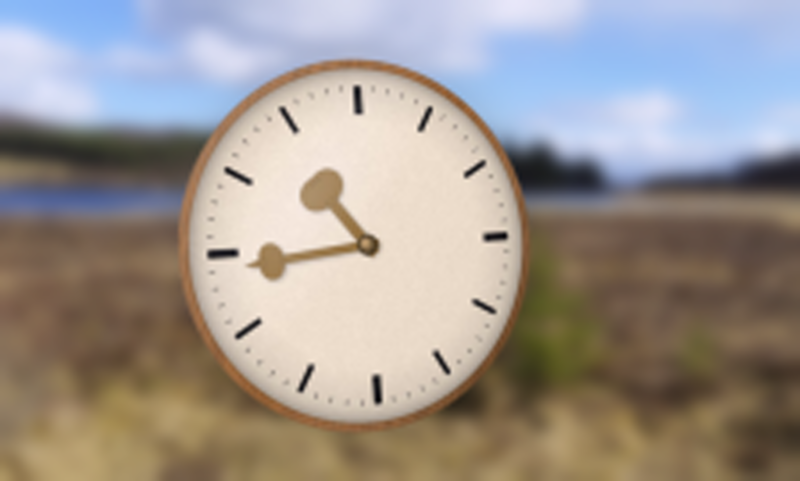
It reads 10h44
